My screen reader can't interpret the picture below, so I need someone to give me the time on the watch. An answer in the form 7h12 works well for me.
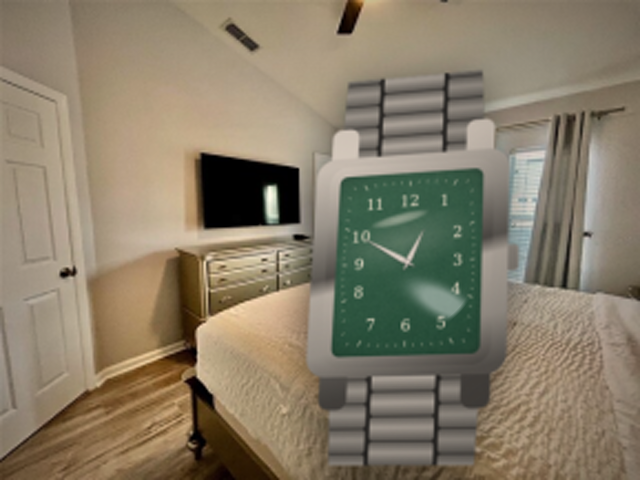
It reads 12h50
